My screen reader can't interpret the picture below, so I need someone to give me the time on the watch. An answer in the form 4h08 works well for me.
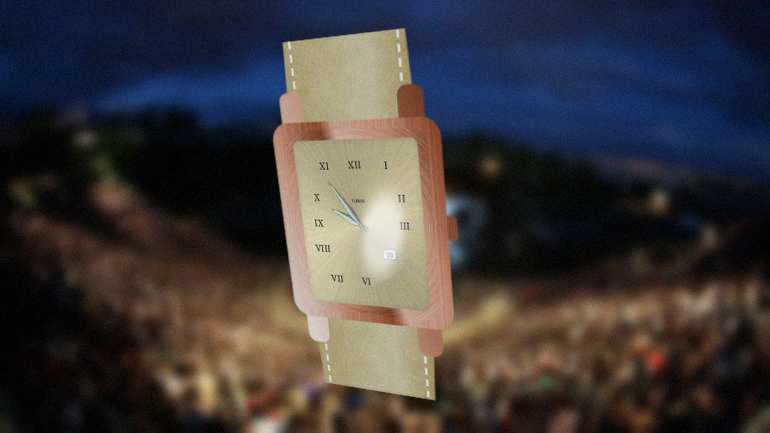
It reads 9h54
